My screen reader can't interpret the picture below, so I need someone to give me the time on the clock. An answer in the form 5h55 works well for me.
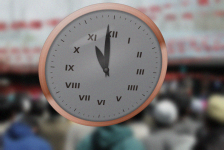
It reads 10h59
